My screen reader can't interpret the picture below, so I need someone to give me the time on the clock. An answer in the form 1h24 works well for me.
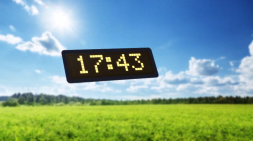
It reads 17h43
